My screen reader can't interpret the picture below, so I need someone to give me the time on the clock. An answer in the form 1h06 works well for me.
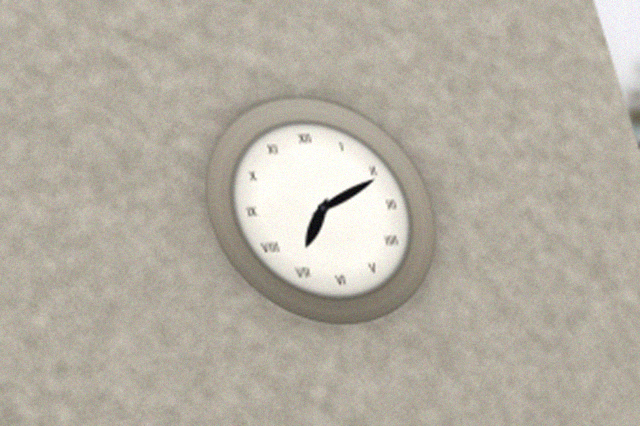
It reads 7h11
